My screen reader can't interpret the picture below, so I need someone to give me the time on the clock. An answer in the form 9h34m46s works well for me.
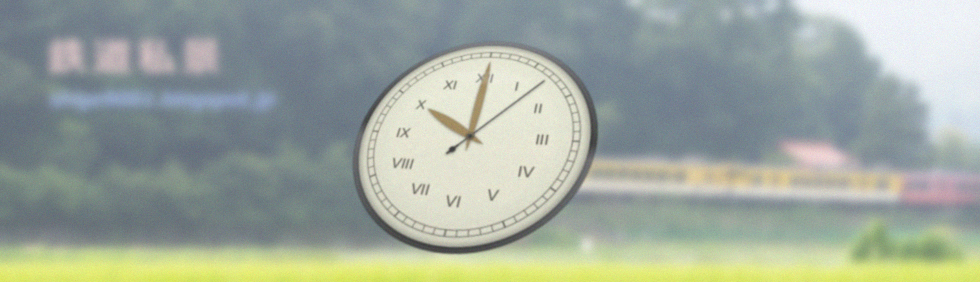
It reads 10h00m07s
